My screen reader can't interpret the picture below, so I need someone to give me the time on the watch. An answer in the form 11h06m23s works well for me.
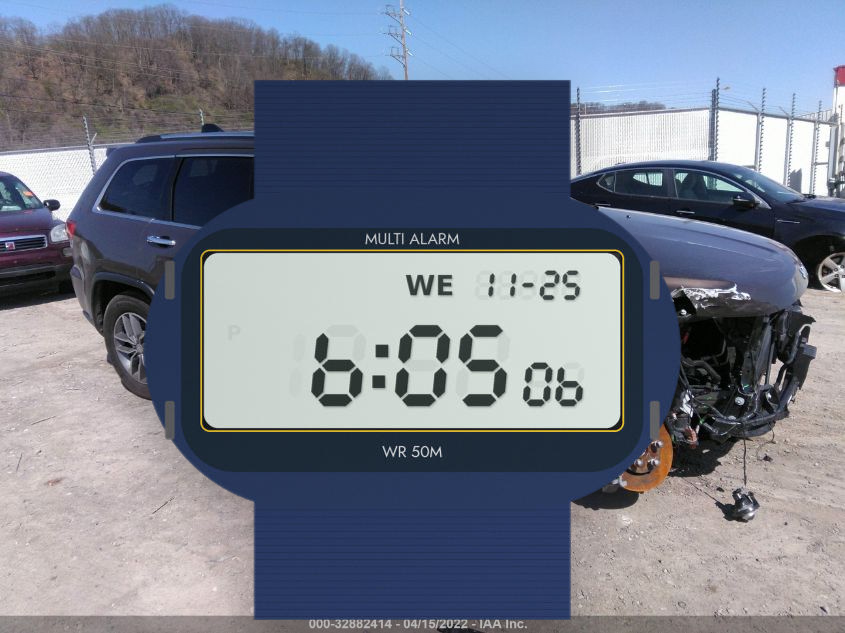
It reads 6h05m06s
